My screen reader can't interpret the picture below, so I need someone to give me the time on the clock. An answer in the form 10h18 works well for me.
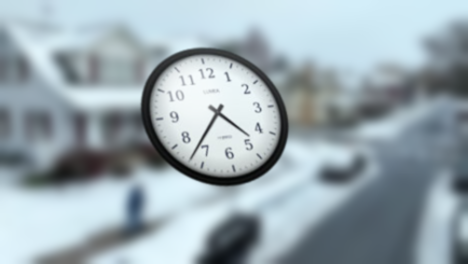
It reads 4h37
